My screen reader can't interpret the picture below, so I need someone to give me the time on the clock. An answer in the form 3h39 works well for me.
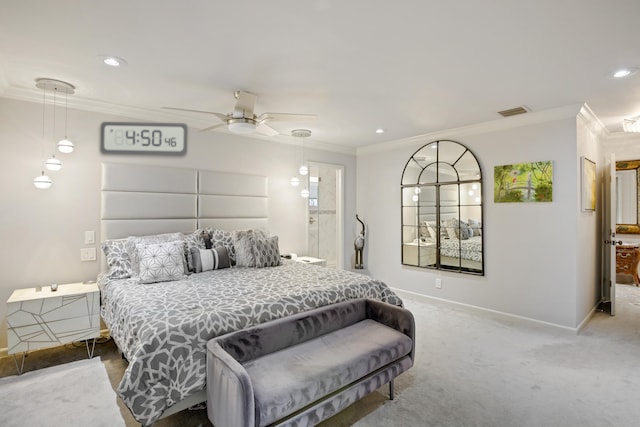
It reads 4h50
